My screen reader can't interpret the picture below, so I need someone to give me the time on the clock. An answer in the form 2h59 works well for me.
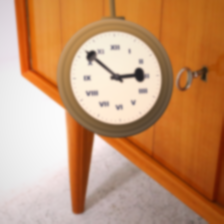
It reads 2h52
